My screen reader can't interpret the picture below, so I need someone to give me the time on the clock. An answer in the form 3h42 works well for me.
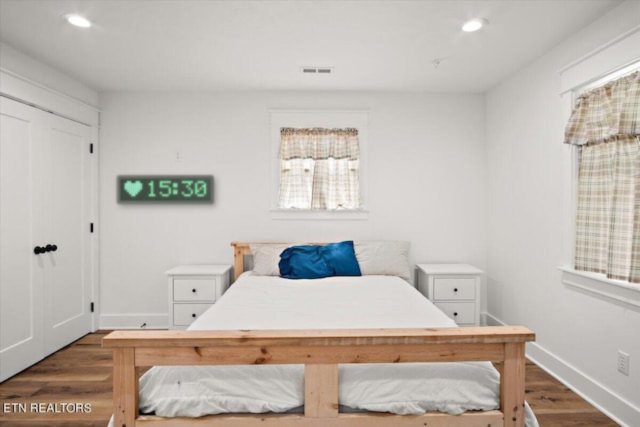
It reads 15h30
